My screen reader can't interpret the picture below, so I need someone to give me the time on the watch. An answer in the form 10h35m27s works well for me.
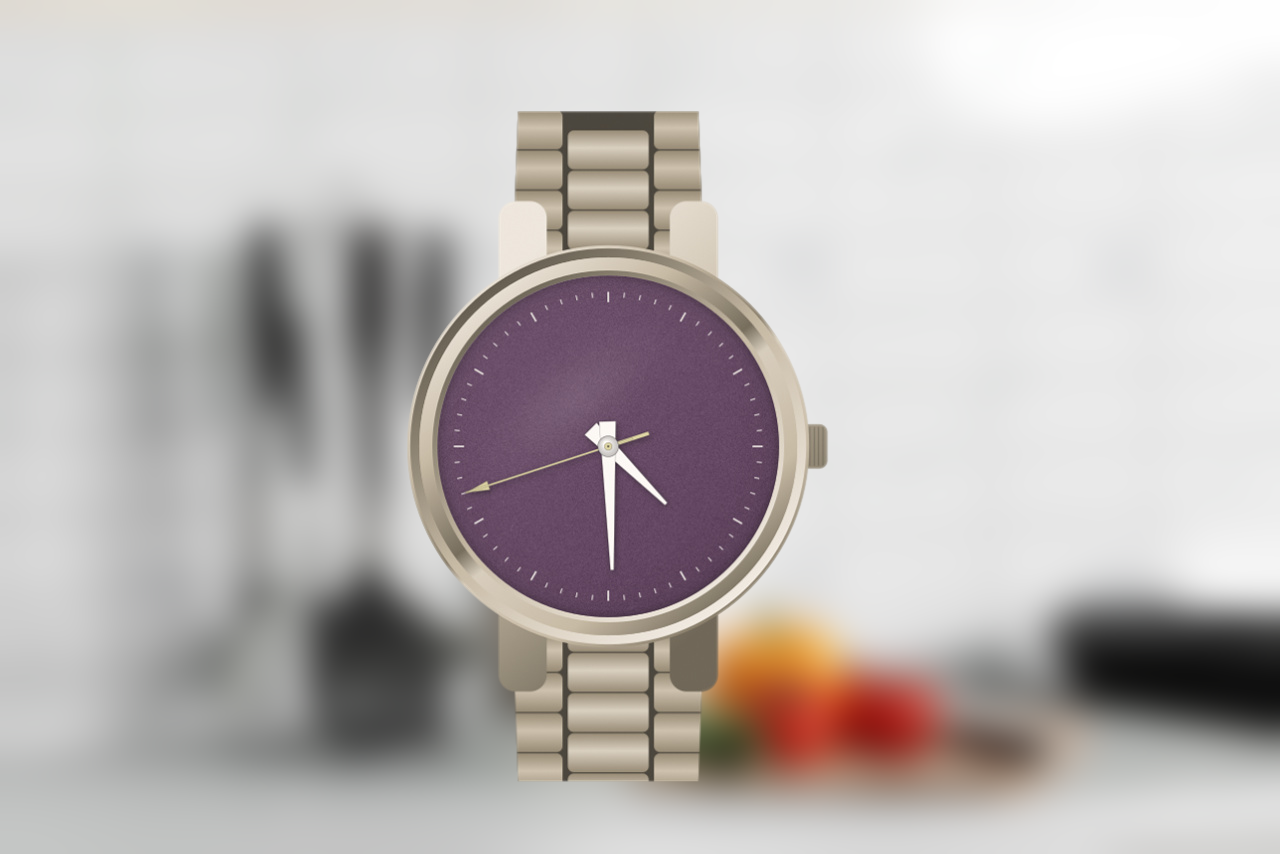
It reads 4h29m42s
